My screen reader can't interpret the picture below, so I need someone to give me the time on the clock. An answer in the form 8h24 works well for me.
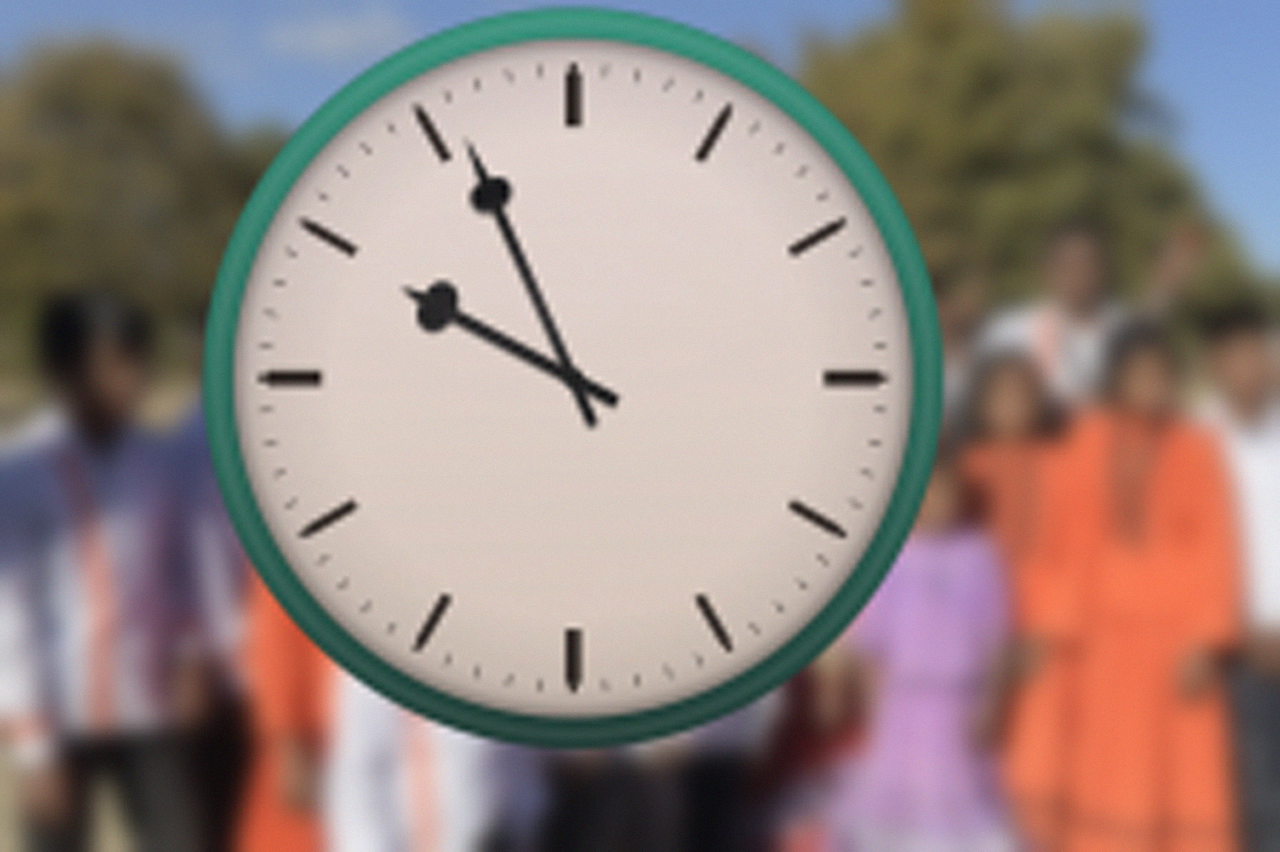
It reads 9h56
